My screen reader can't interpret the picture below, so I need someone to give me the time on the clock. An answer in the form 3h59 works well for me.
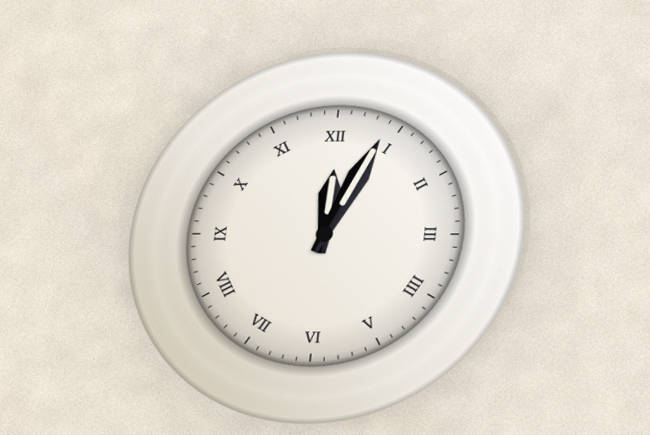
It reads 12h04
